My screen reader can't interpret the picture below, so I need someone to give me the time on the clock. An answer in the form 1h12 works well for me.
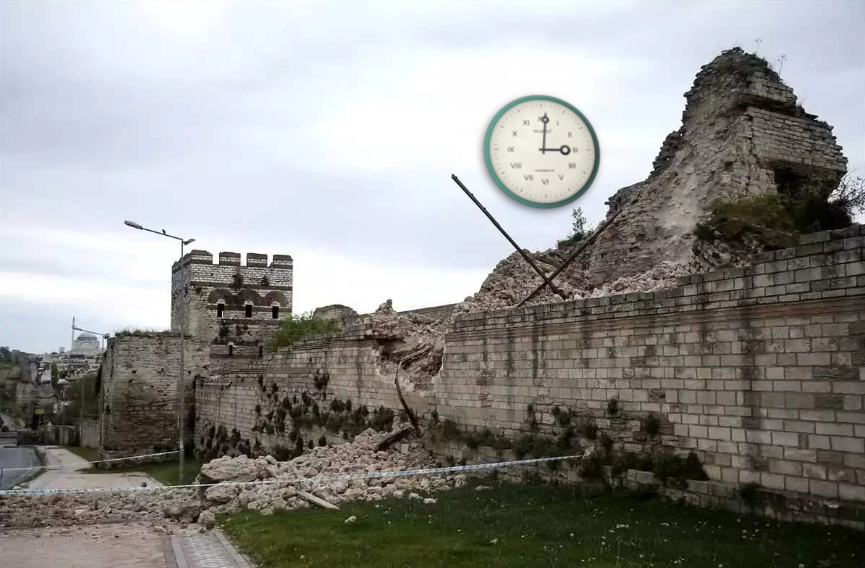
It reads 3h01
